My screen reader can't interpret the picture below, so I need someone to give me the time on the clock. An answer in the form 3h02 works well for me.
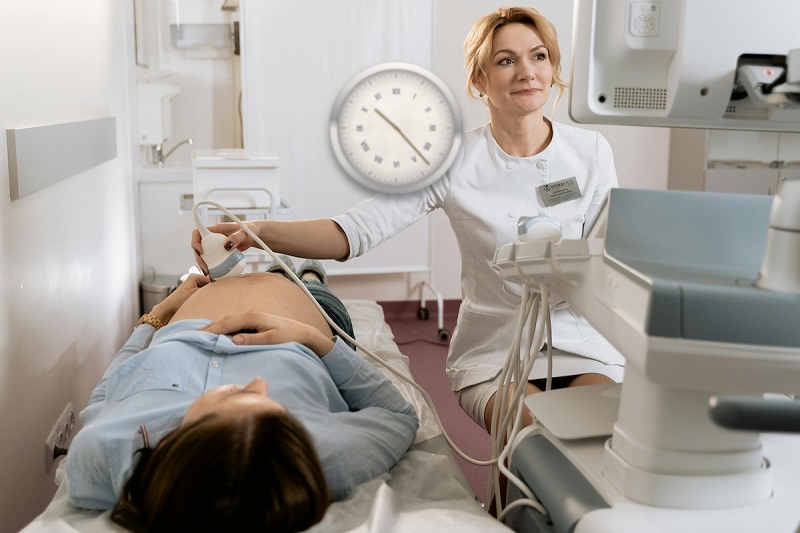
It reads 10h23
